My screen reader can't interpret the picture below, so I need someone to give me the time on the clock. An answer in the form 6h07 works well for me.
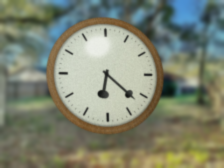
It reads 6h22
